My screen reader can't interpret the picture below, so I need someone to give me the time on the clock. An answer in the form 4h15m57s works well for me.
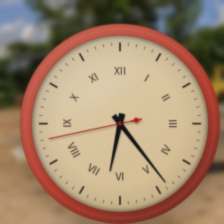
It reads 6h23m43s
